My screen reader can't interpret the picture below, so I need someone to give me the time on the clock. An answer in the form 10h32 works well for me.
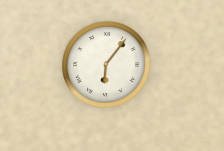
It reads 6h06
